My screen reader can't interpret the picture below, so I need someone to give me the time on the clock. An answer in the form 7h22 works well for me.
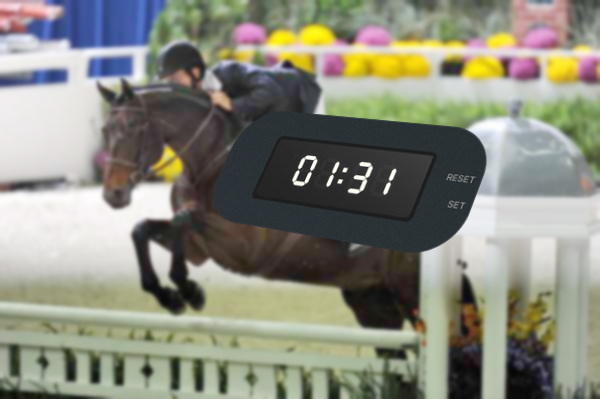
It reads 1h31
